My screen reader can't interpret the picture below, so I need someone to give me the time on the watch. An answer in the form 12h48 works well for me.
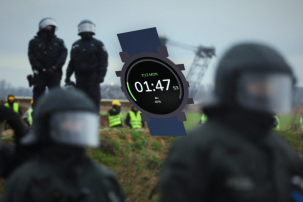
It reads 1h47
